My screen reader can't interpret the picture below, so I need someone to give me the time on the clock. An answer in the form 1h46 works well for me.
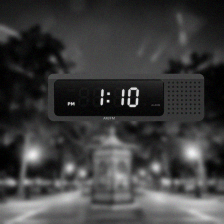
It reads 1h10
